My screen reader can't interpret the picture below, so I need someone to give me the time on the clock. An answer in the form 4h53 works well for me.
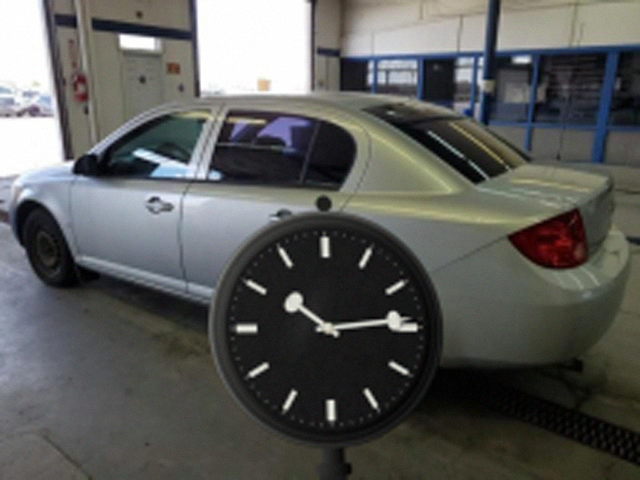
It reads 10h14
